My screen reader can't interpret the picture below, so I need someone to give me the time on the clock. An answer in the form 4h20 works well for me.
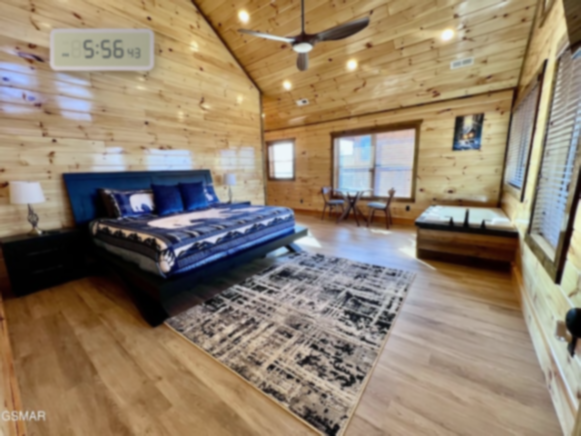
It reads 5h56
